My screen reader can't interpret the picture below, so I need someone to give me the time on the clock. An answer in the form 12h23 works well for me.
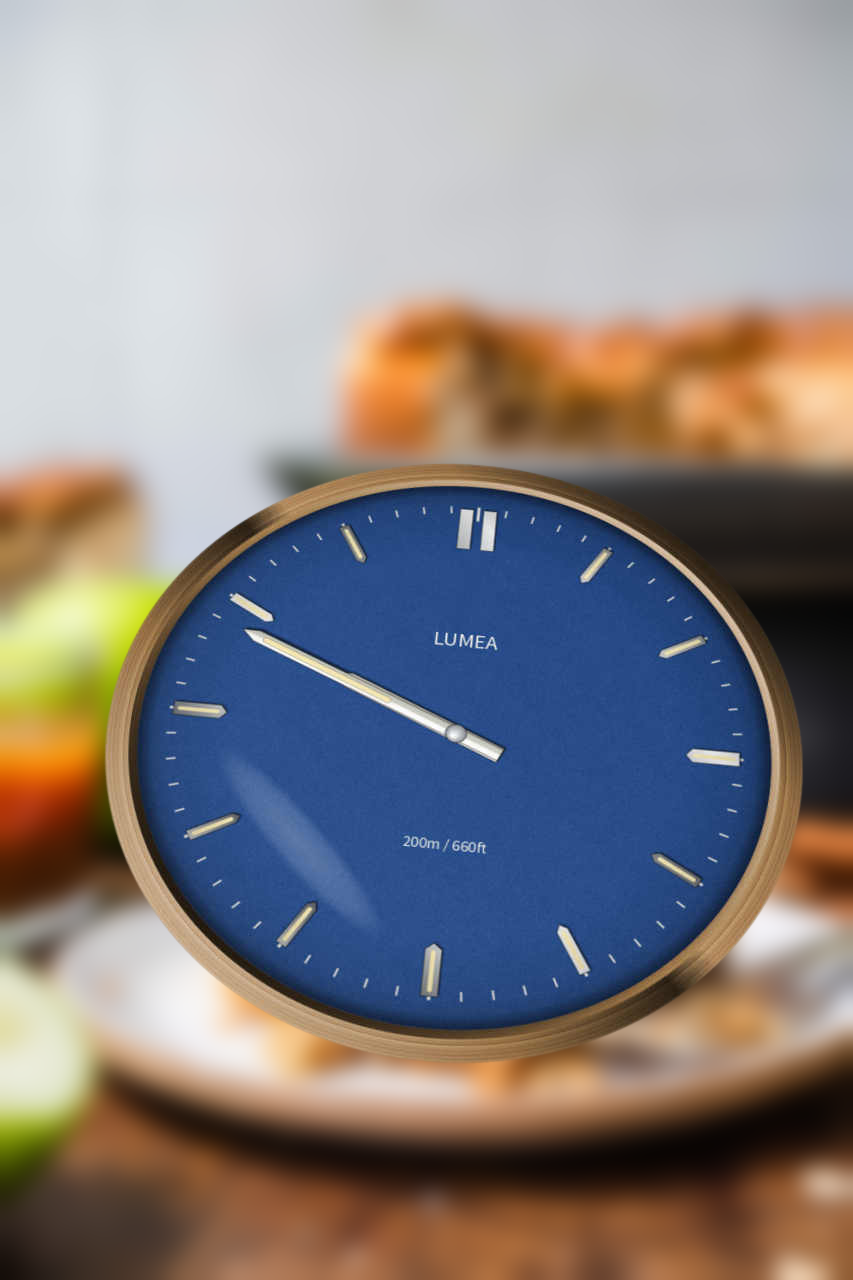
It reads 9h49
